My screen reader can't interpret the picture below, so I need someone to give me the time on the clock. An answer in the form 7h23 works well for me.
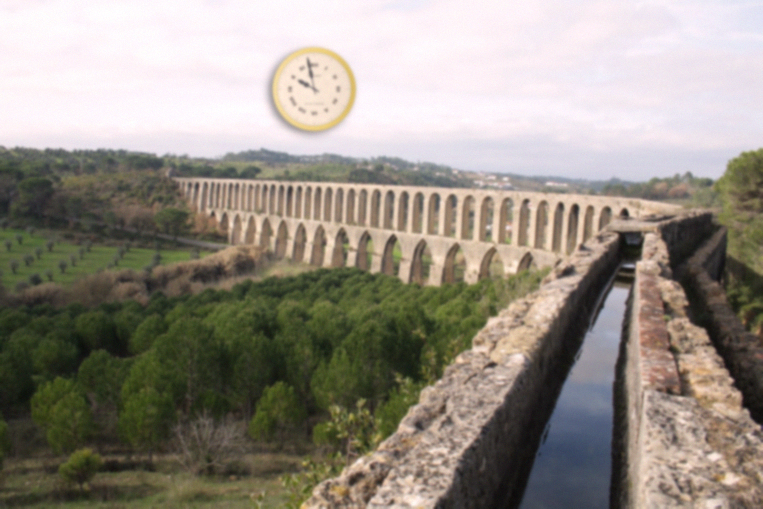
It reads 9h58
